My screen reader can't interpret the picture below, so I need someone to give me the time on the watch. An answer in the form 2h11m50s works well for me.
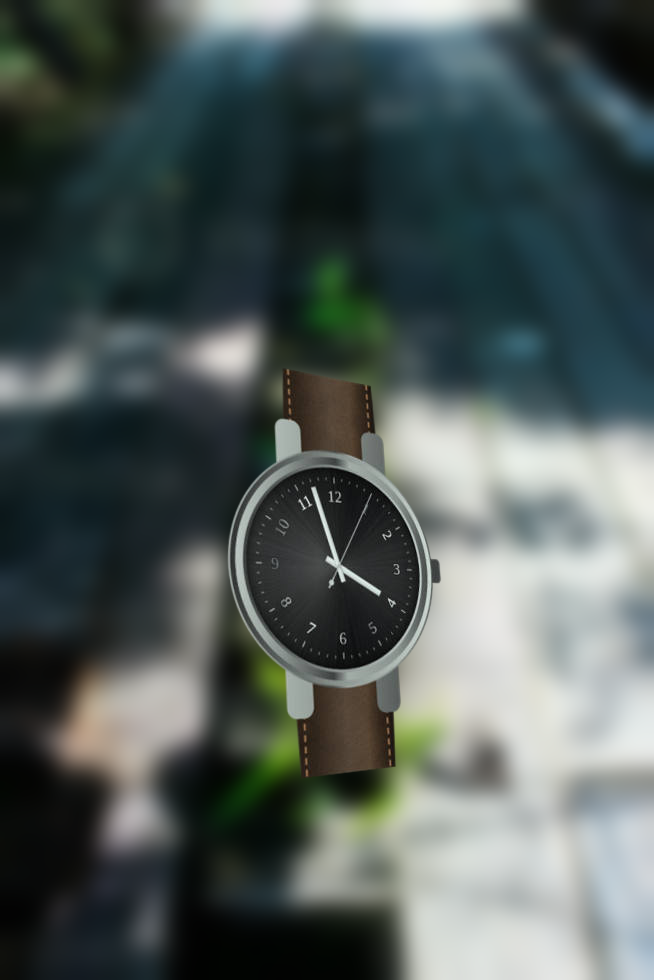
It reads 3h57m05s
